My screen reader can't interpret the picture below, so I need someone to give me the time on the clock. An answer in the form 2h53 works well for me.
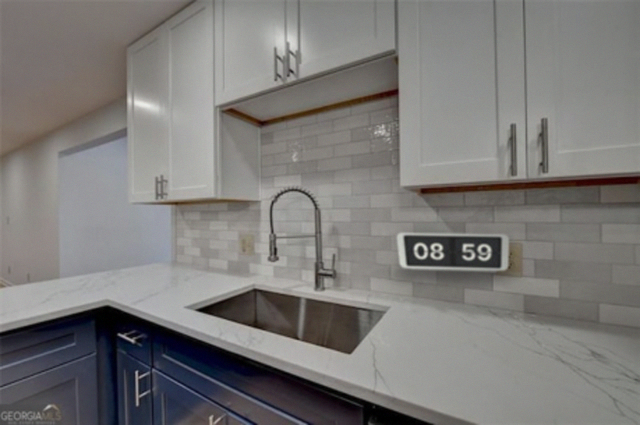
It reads 8h59
